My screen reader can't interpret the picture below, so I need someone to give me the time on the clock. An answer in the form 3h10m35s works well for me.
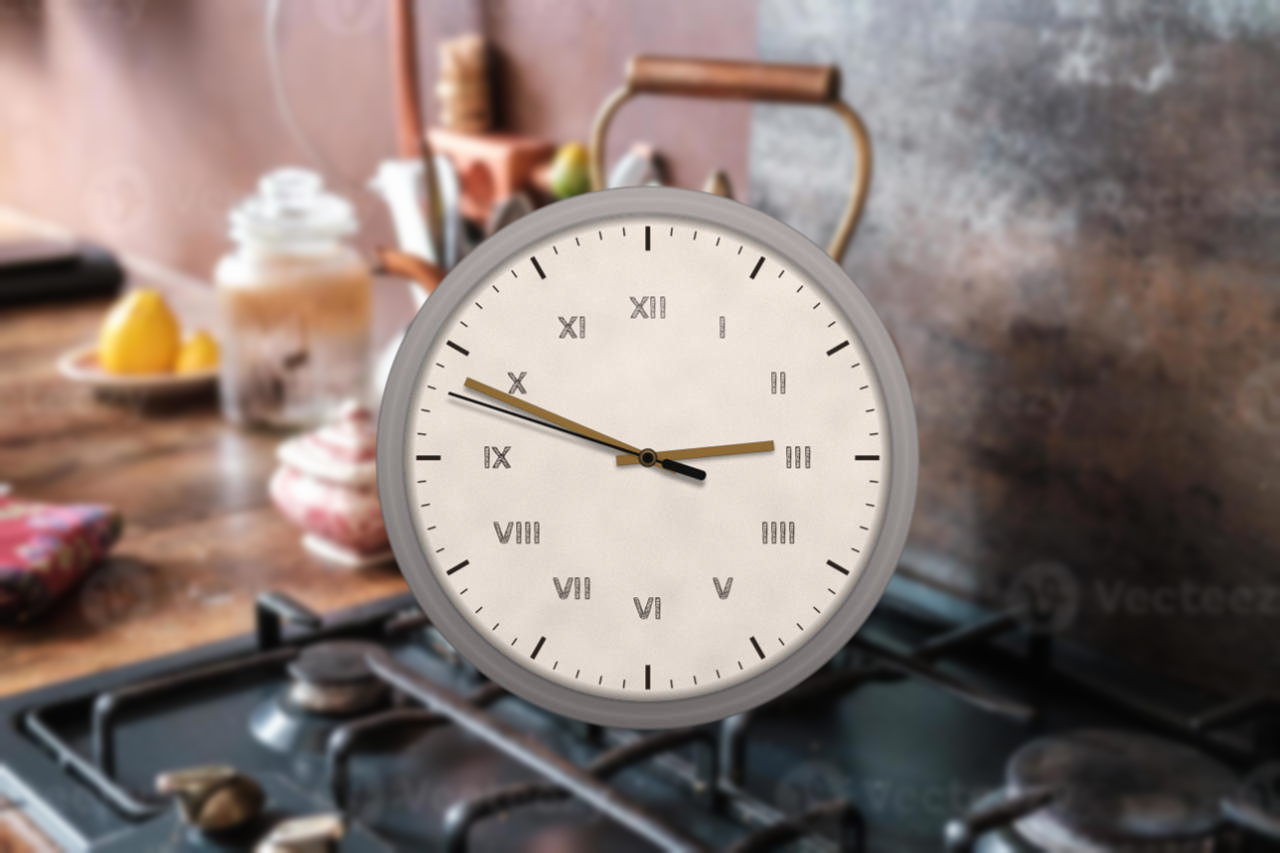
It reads 2h48m48s
